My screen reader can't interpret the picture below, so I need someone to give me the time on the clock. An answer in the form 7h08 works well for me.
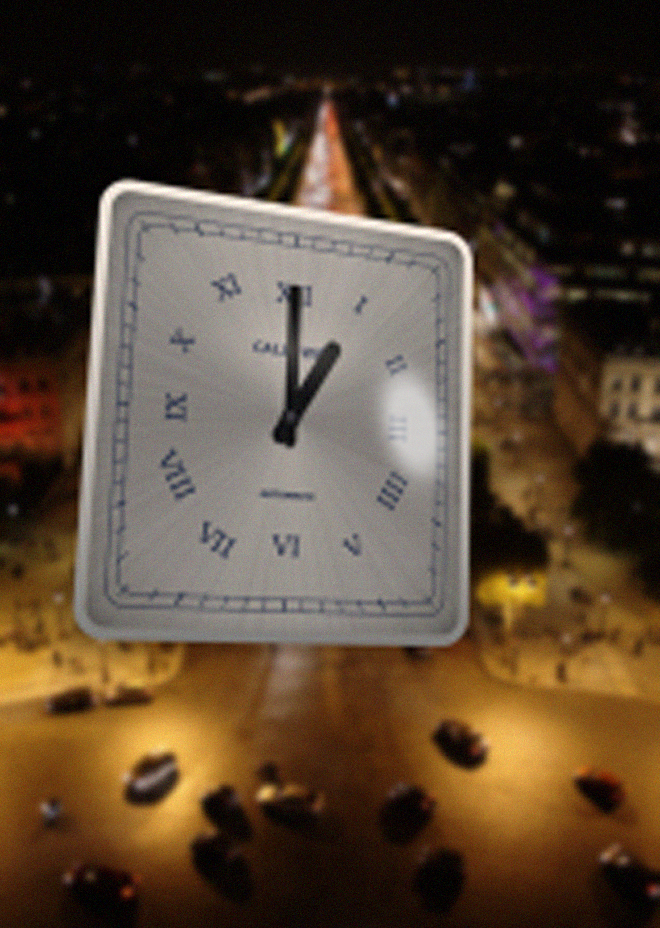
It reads 1h00
